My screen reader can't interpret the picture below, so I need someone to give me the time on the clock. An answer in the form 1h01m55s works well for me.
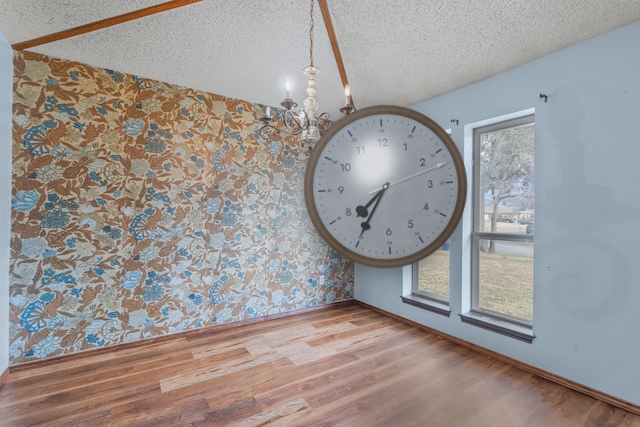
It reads 7h35m12s
